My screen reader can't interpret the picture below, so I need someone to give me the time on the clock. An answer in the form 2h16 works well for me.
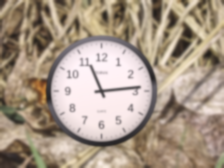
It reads 11h14
